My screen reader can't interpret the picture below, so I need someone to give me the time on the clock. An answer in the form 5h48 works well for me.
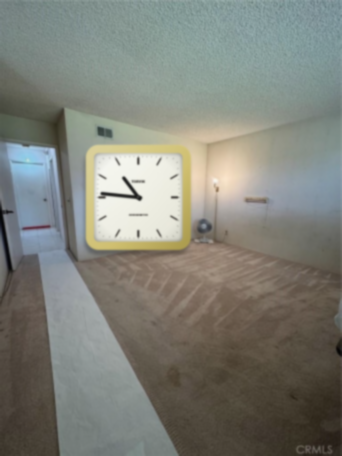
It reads 10h46
